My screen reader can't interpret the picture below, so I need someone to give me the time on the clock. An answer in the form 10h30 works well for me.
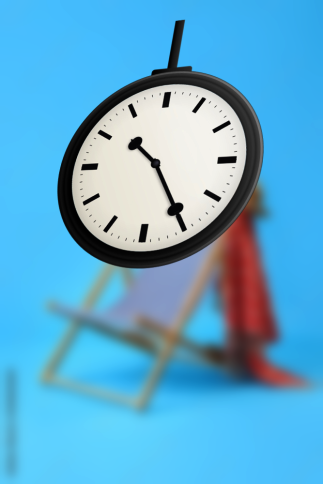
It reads 10h25
